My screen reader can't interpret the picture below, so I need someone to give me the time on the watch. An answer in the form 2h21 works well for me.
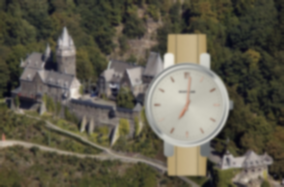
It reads 7h01
